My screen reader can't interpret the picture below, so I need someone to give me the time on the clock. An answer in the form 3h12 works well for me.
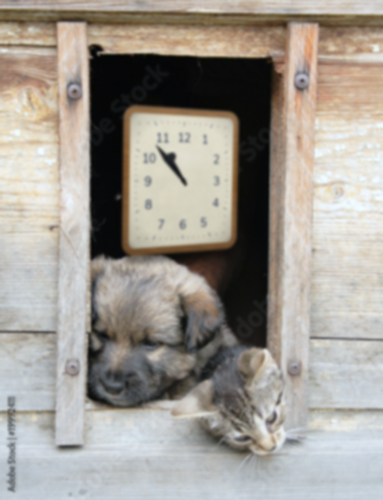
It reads 10h53
